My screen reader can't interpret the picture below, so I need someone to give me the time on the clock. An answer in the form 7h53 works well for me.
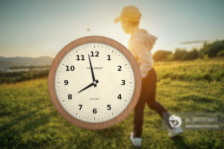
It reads 7h58
